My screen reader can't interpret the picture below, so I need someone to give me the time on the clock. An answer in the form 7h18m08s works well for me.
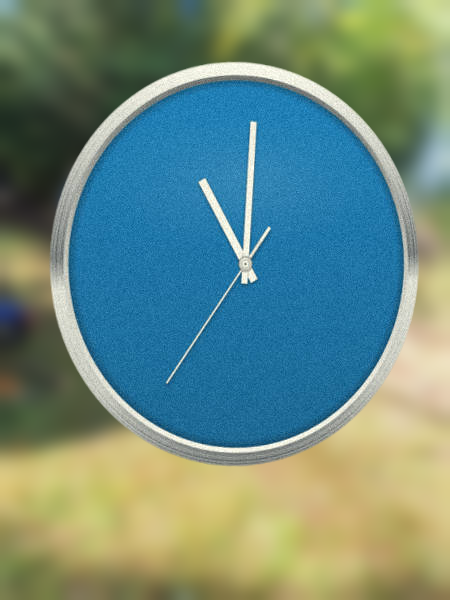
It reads 11h00m36s
